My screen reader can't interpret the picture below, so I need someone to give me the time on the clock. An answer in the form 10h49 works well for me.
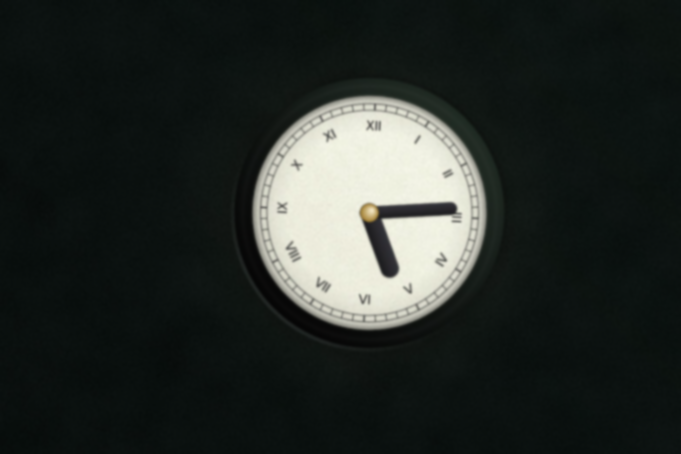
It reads 5h14
